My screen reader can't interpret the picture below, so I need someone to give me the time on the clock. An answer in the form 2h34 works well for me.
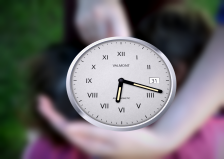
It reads 6h18
